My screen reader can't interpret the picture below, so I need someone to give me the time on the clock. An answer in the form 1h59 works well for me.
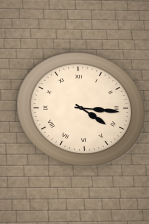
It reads 4h16
